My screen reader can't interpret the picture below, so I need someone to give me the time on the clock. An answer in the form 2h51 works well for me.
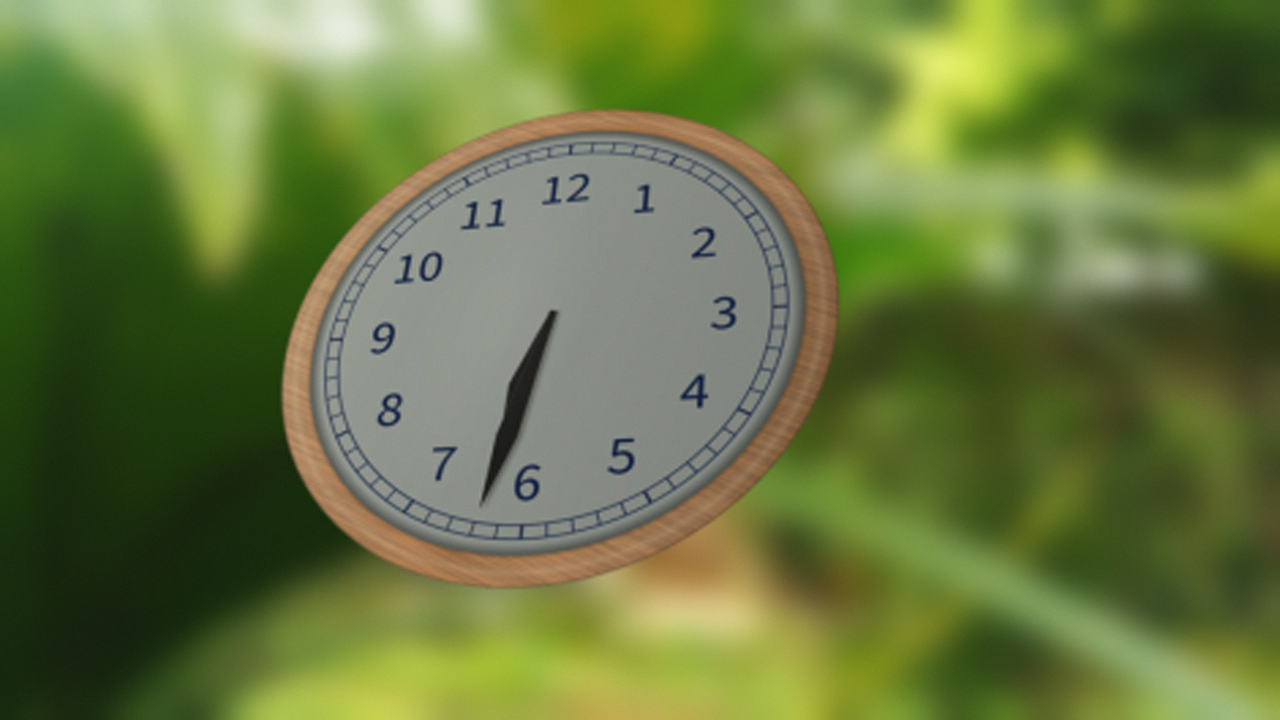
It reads 6h32
